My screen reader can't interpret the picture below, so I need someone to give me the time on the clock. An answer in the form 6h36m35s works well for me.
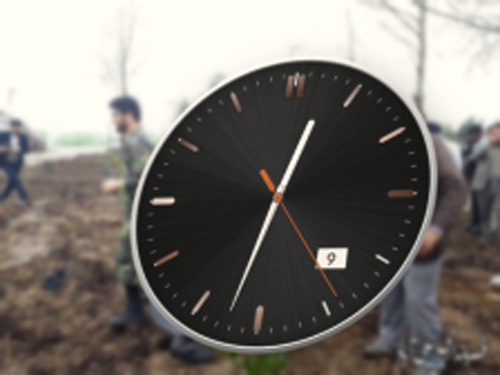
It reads 12h32m24s
